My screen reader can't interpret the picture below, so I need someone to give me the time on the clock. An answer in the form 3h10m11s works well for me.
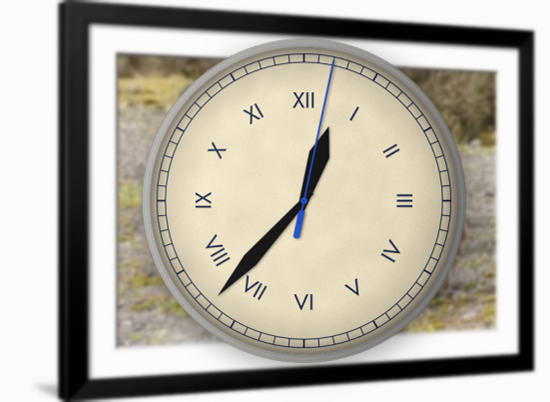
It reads 12h37m02s
